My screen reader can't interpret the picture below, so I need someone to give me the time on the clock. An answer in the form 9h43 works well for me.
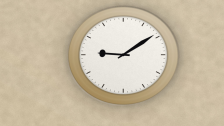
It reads 9h09
